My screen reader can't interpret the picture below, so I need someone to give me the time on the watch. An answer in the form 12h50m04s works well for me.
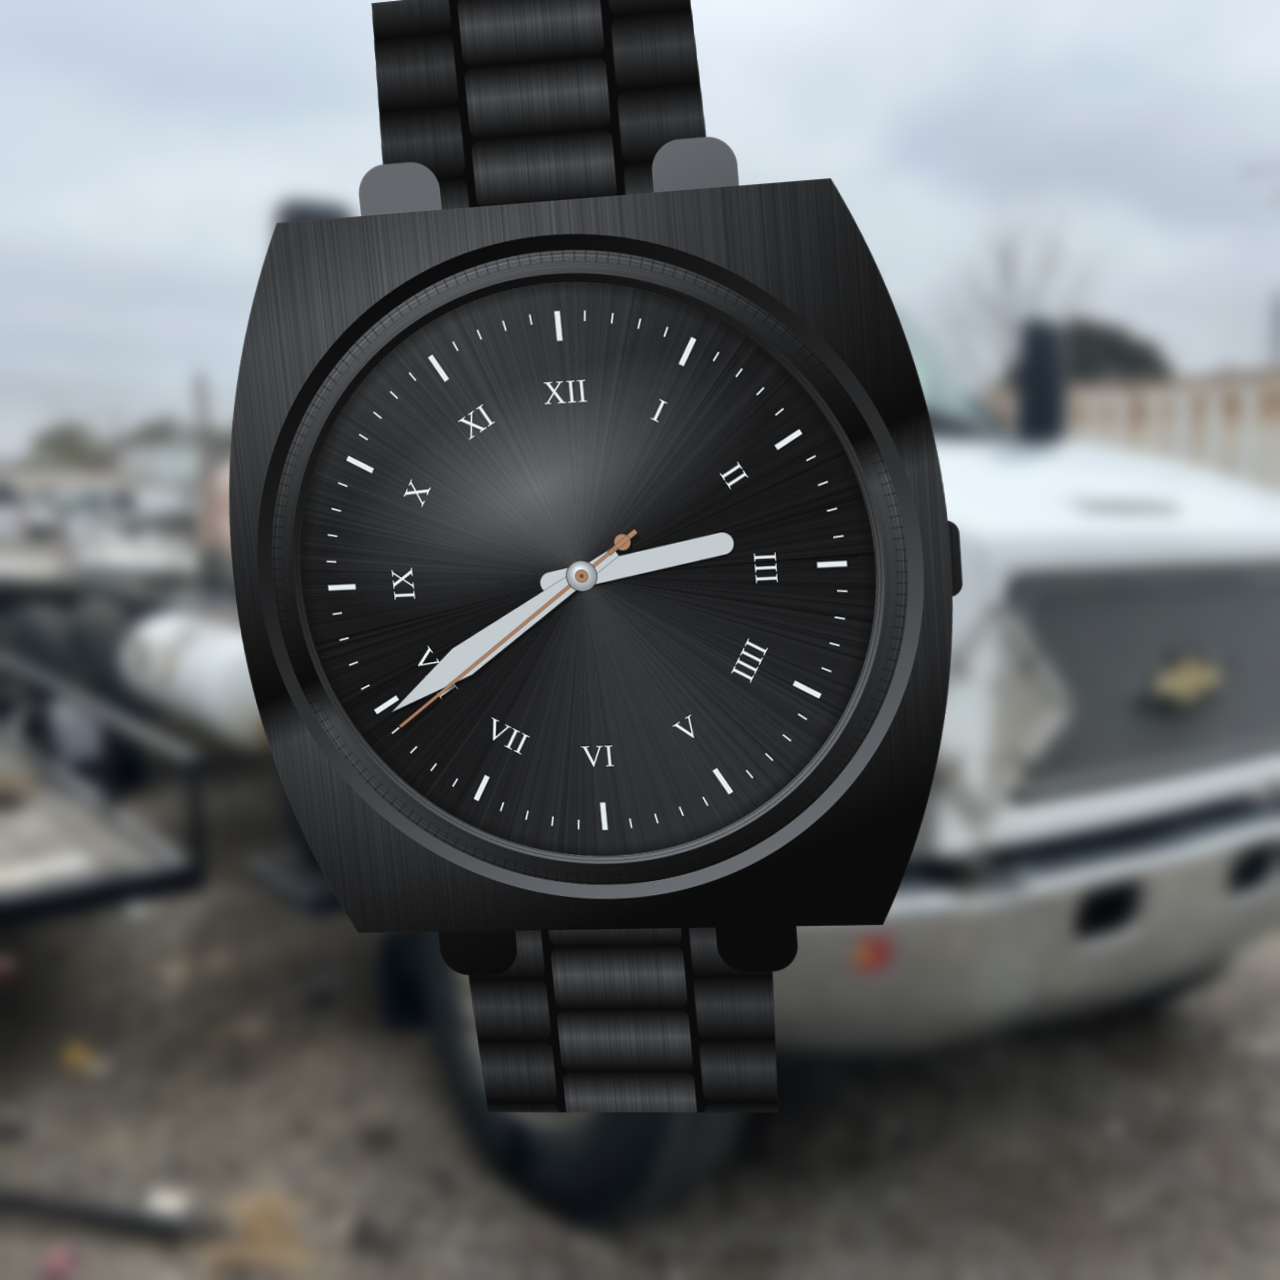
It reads 2h39m39s
